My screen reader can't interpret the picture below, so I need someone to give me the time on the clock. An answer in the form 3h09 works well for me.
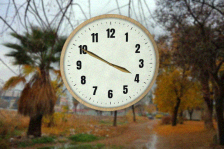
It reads 3h50
